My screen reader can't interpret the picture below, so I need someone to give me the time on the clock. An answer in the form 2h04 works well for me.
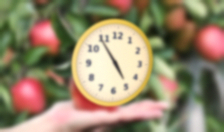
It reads 4h54
